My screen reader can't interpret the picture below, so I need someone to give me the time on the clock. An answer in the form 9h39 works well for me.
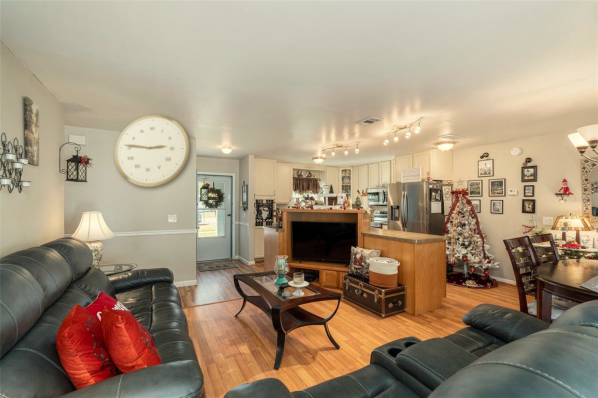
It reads 2h46
